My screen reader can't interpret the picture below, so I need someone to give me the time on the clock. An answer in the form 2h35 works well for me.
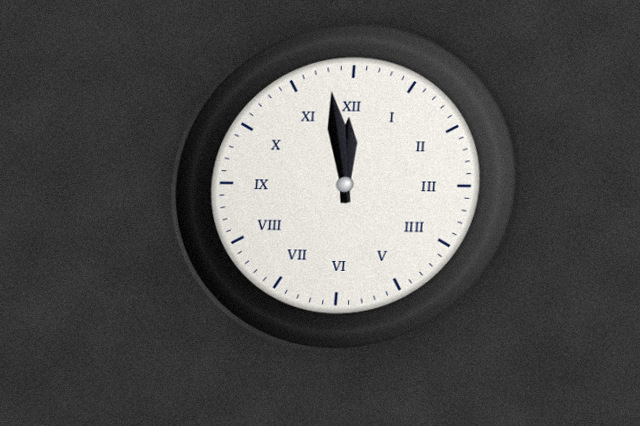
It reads 11h58
